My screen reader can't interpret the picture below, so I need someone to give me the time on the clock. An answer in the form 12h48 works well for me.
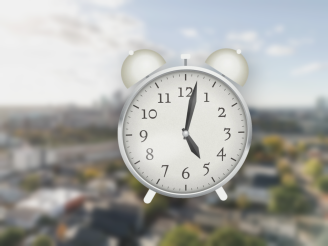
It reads 5h02
